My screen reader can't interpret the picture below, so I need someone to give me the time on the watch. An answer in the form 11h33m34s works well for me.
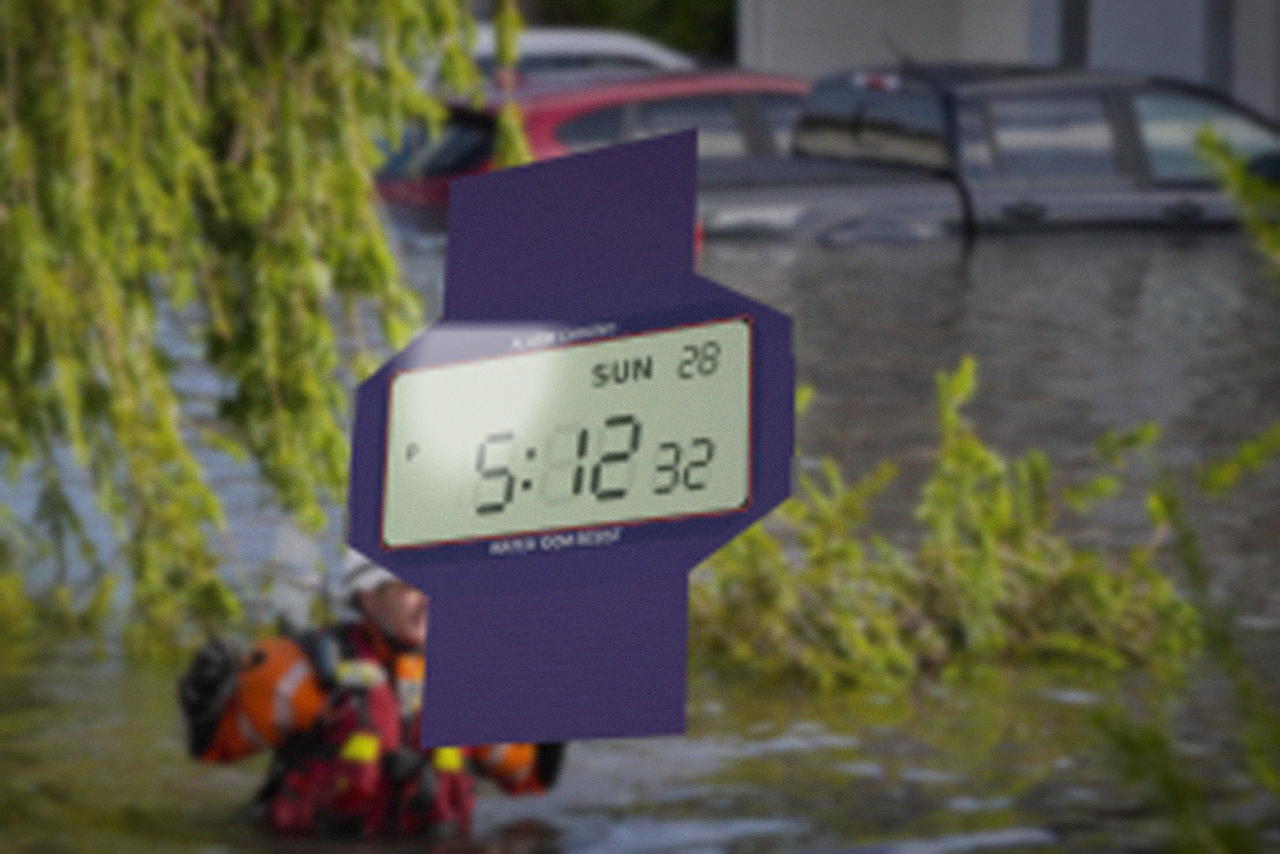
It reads 5h12m32s
